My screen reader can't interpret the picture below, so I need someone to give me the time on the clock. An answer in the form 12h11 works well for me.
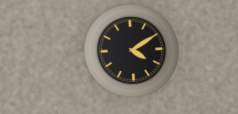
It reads 4h10
